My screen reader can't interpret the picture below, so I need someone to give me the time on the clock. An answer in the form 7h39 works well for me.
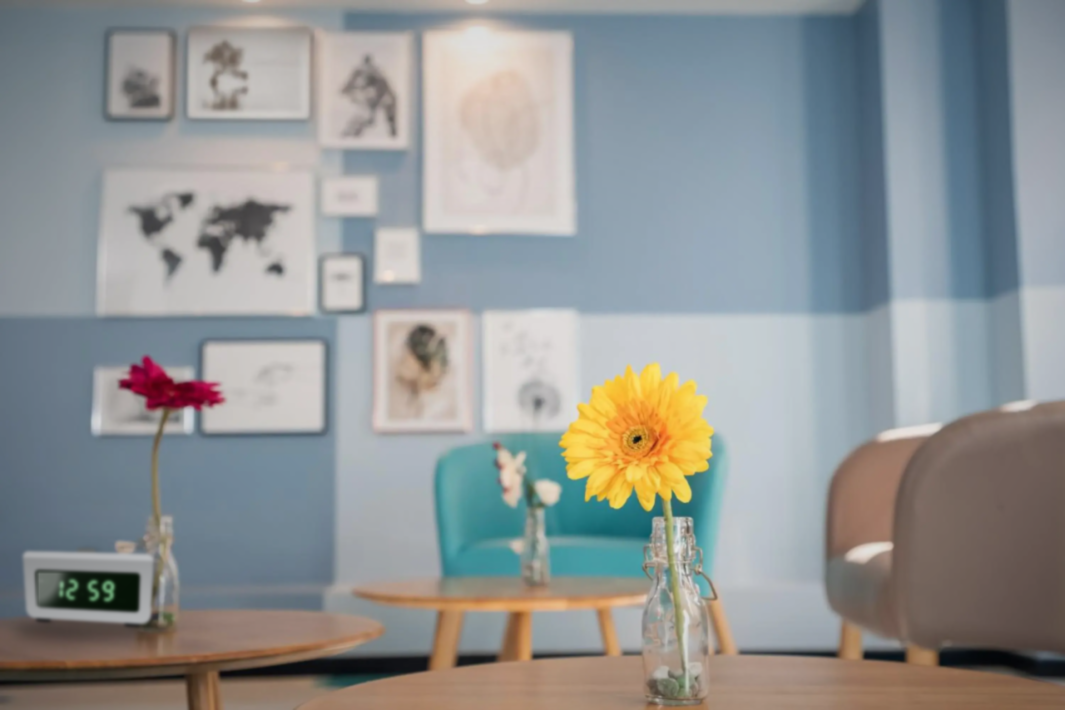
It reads 12h59
